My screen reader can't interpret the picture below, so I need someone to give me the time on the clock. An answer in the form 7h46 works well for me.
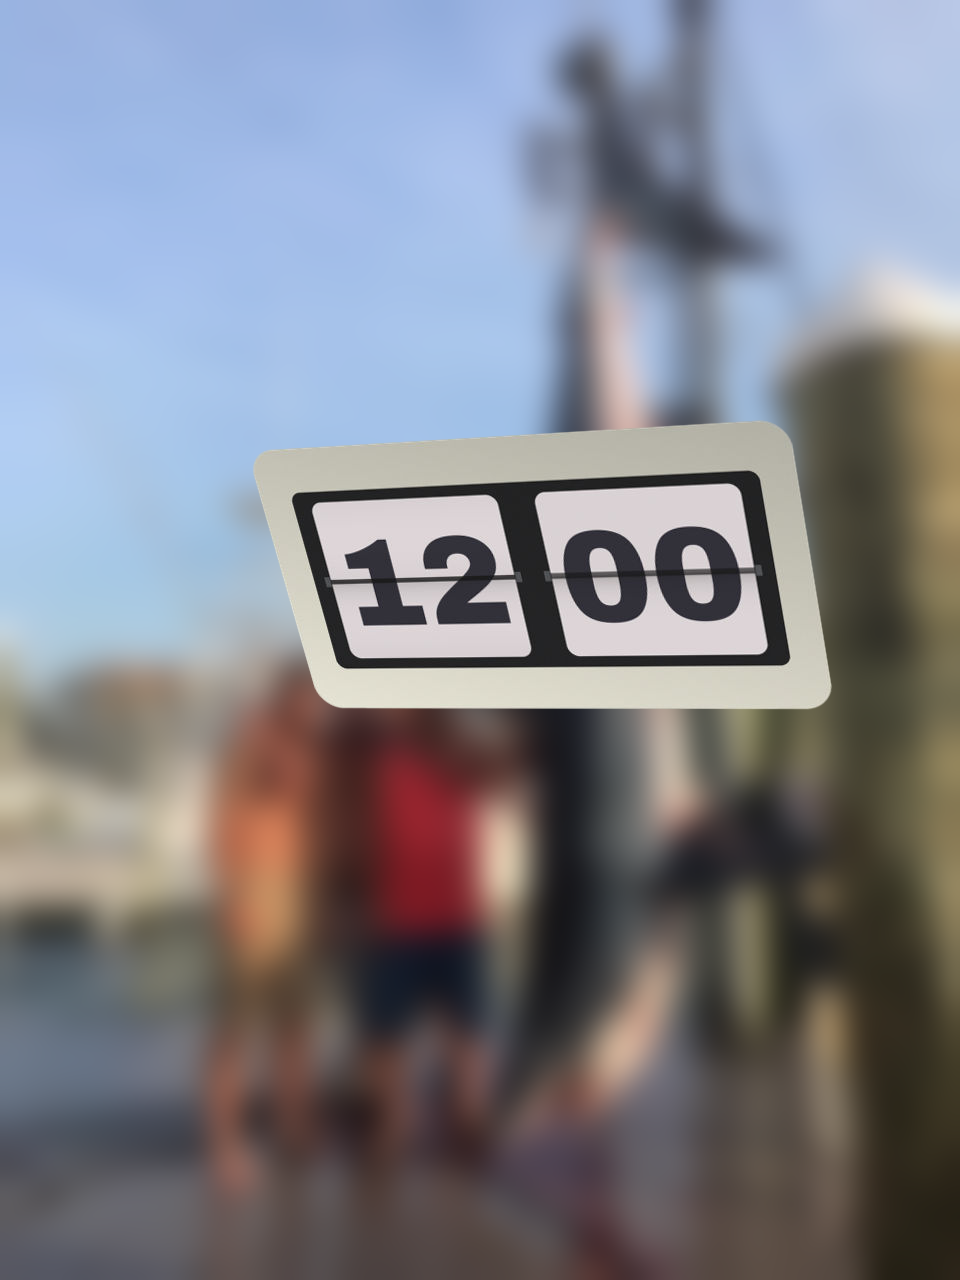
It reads 12h00
